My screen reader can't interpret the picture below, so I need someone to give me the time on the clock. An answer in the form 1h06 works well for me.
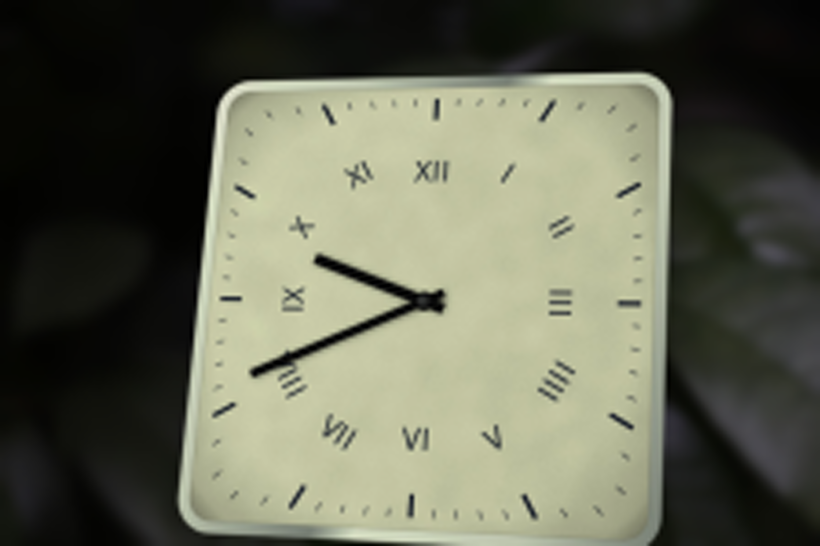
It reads 9h41
